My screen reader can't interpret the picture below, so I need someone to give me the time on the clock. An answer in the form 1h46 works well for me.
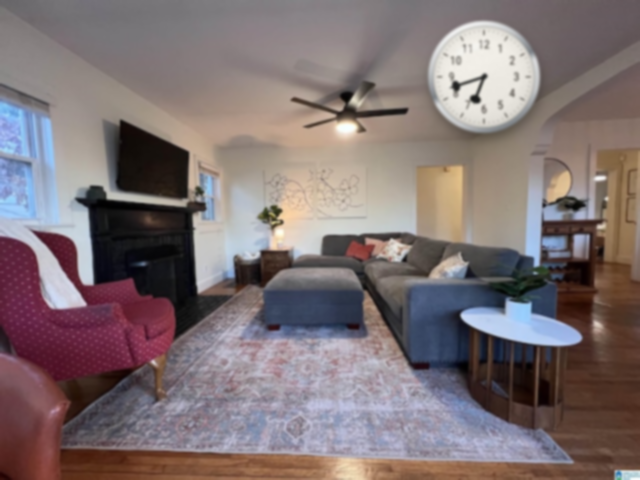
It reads 6h42
